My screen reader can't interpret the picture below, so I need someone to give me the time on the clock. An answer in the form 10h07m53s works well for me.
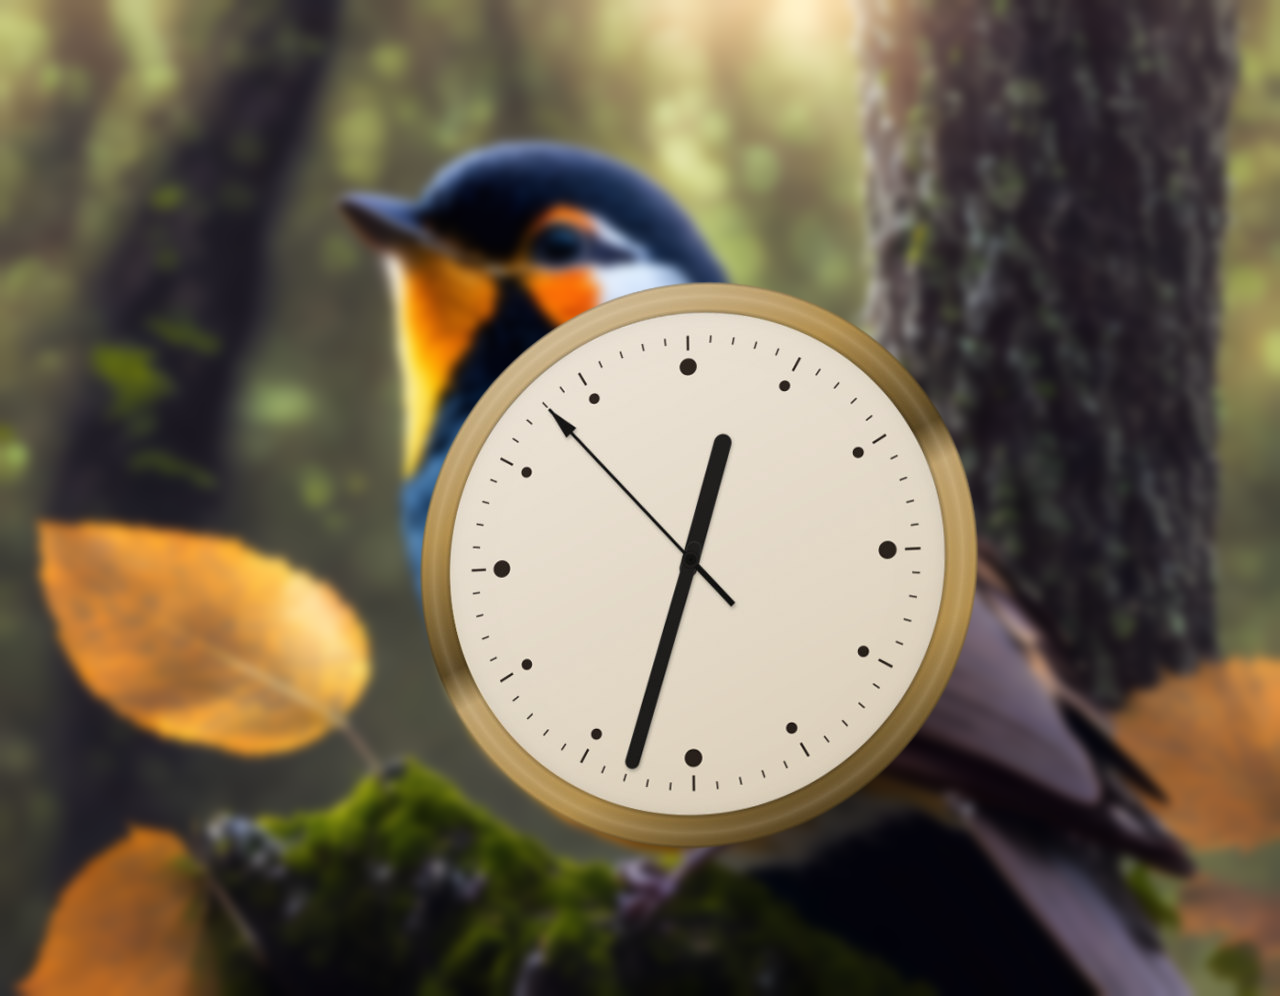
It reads 12h32m53s
